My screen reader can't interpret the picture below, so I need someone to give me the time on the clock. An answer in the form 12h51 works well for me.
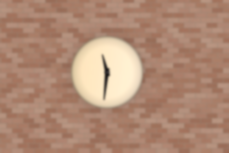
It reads 11h31
